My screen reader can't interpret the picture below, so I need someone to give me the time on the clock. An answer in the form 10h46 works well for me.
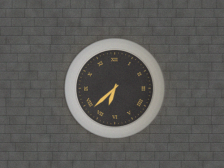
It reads 6h38
